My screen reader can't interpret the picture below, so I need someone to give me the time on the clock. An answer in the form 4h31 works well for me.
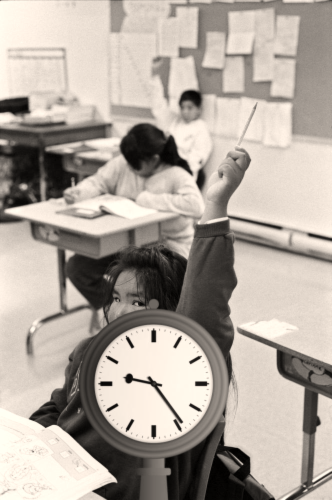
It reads 9h24
